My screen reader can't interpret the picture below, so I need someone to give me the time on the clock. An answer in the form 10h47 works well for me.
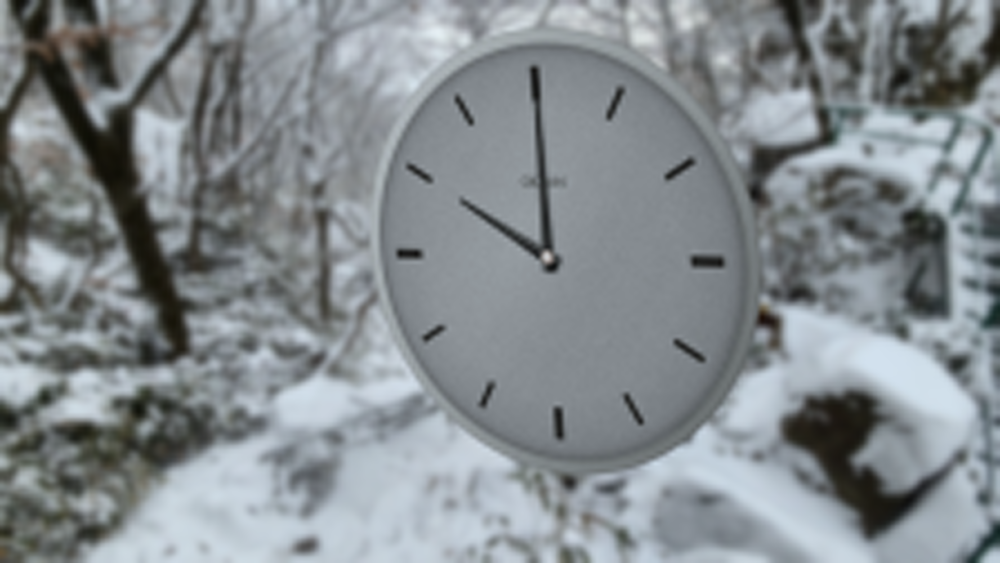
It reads 10h00
